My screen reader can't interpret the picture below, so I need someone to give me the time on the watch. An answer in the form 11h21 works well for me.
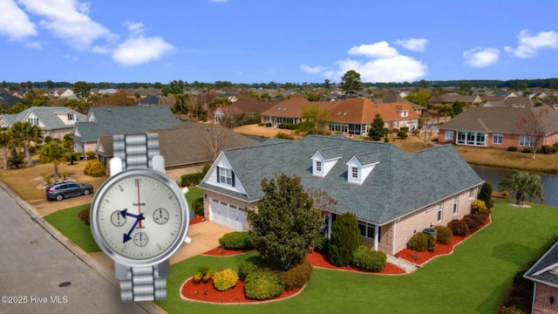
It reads 9h36
